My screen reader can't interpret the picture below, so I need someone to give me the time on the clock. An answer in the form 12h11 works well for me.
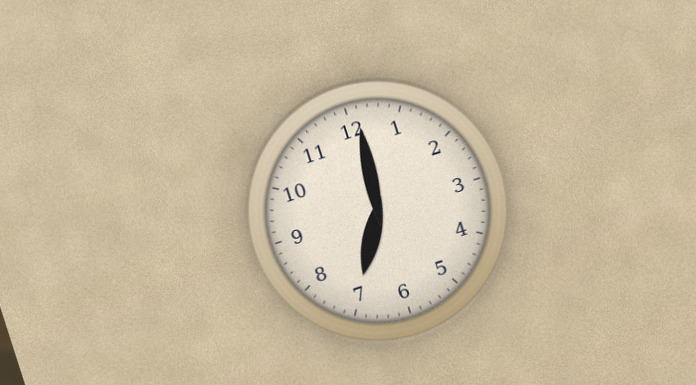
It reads 7h01
